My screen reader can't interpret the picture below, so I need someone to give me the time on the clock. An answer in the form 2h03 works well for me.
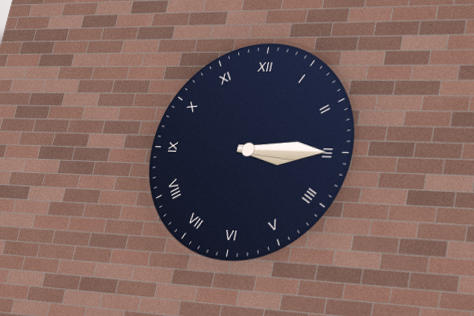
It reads 3h15
